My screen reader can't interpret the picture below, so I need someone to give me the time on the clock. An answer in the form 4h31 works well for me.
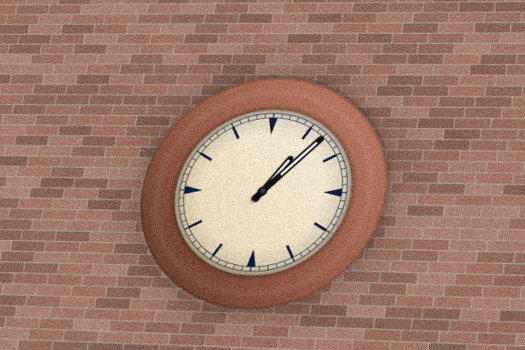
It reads 1h07
